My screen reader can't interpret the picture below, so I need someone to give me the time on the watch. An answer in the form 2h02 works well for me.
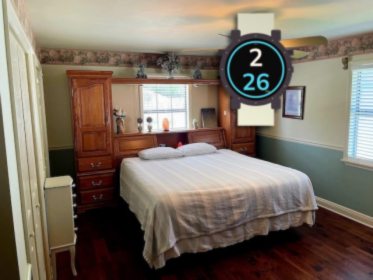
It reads 2h26
